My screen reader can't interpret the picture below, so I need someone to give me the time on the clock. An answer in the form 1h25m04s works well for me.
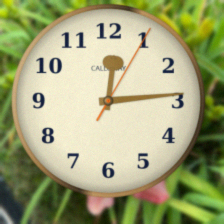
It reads 12h14m05s
